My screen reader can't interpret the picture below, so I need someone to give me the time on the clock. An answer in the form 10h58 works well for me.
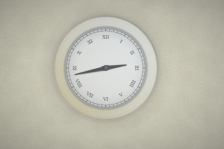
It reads 2h43
